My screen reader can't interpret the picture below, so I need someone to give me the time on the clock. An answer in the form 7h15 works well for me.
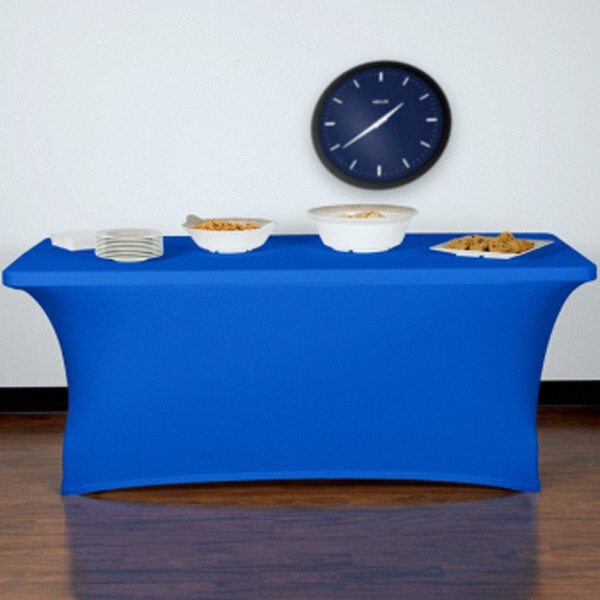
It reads 1h39
